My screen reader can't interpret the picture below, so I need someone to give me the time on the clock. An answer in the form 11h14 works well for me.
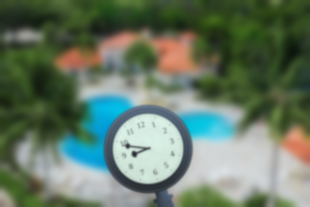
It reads 8h49
